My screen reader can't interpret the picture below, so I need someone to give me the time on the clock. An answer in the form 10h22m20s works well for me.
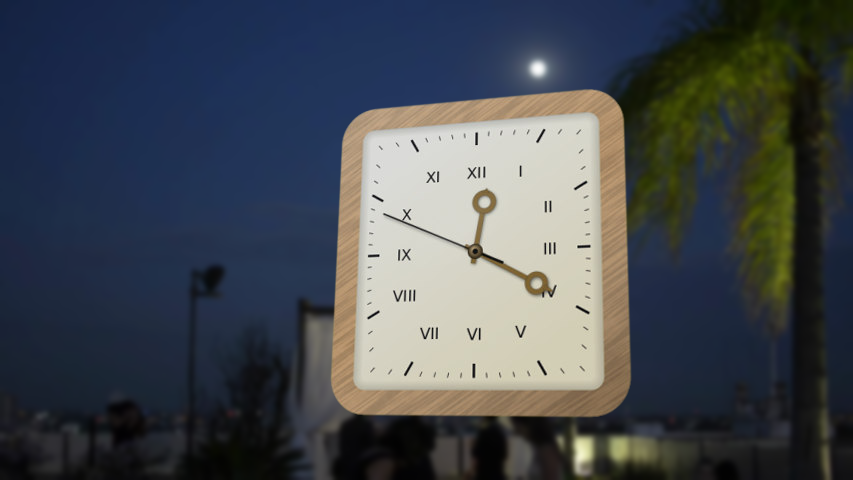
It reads 12h19m49s
